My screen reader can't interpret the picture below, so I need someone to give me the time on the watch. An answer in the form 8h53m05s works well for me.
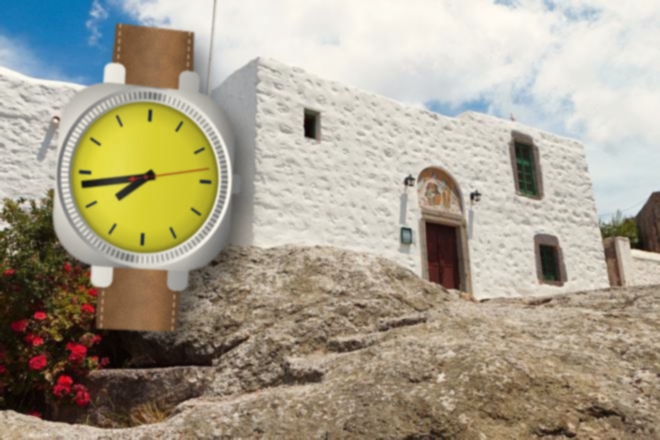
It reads 7h43m13s
